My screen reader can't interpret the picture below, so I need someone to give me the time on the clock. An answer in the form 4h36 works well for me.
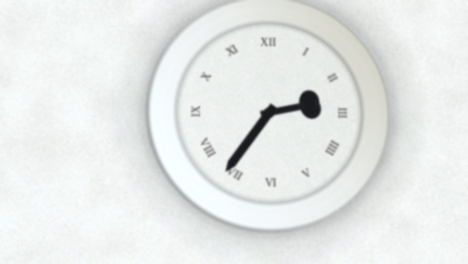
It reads 2h36
